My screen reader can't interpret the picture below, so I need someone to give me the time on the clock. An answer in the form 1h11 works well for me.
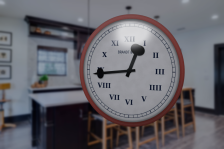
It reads 12h44
